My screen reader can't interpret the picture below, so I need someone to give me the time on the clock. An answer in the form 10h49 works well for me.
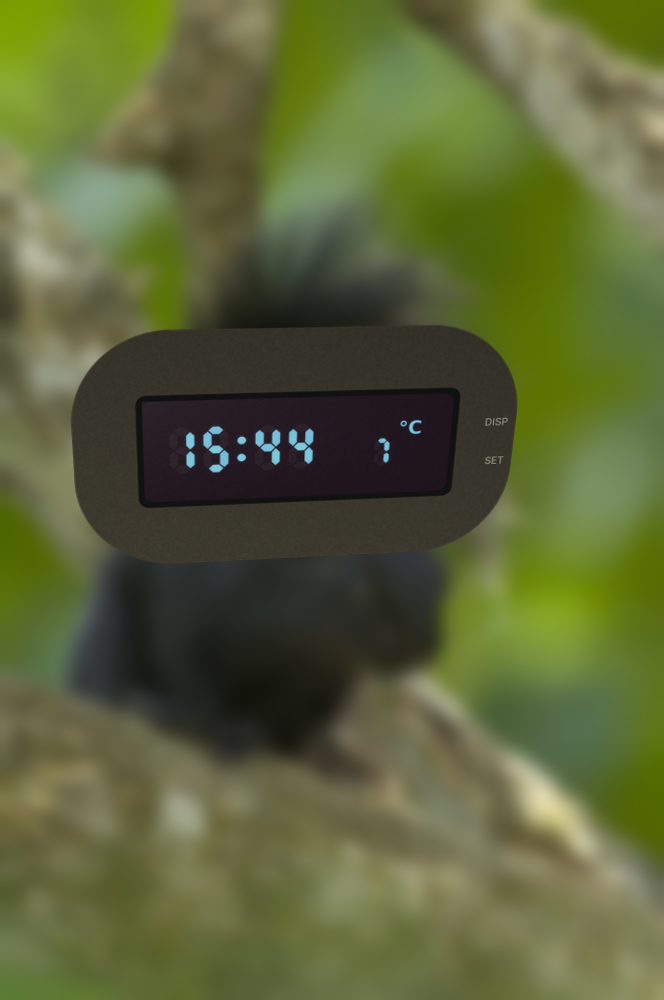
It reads 15h44
